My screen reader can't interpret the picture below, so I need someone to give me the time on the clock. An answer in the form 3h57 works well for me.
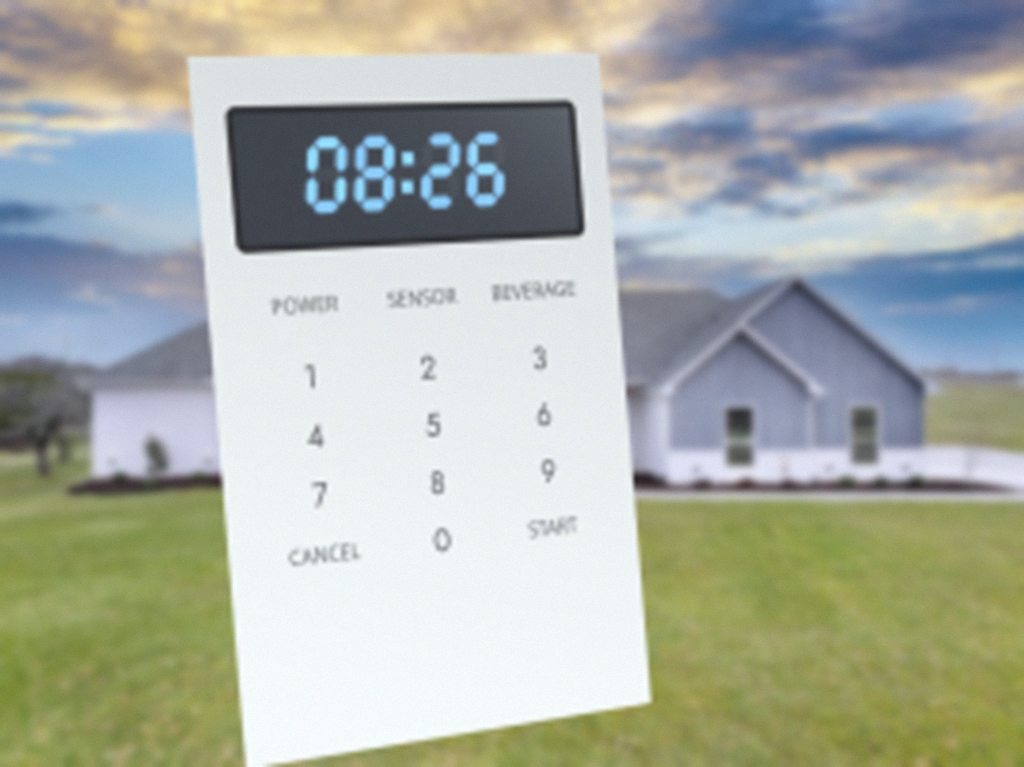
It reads 8h26
